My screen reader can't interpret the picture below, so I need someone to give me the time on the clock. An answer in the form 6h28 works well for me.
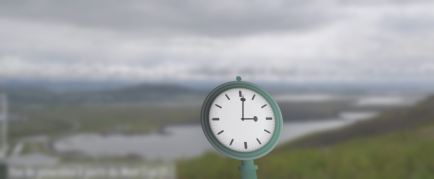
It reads 3h01
